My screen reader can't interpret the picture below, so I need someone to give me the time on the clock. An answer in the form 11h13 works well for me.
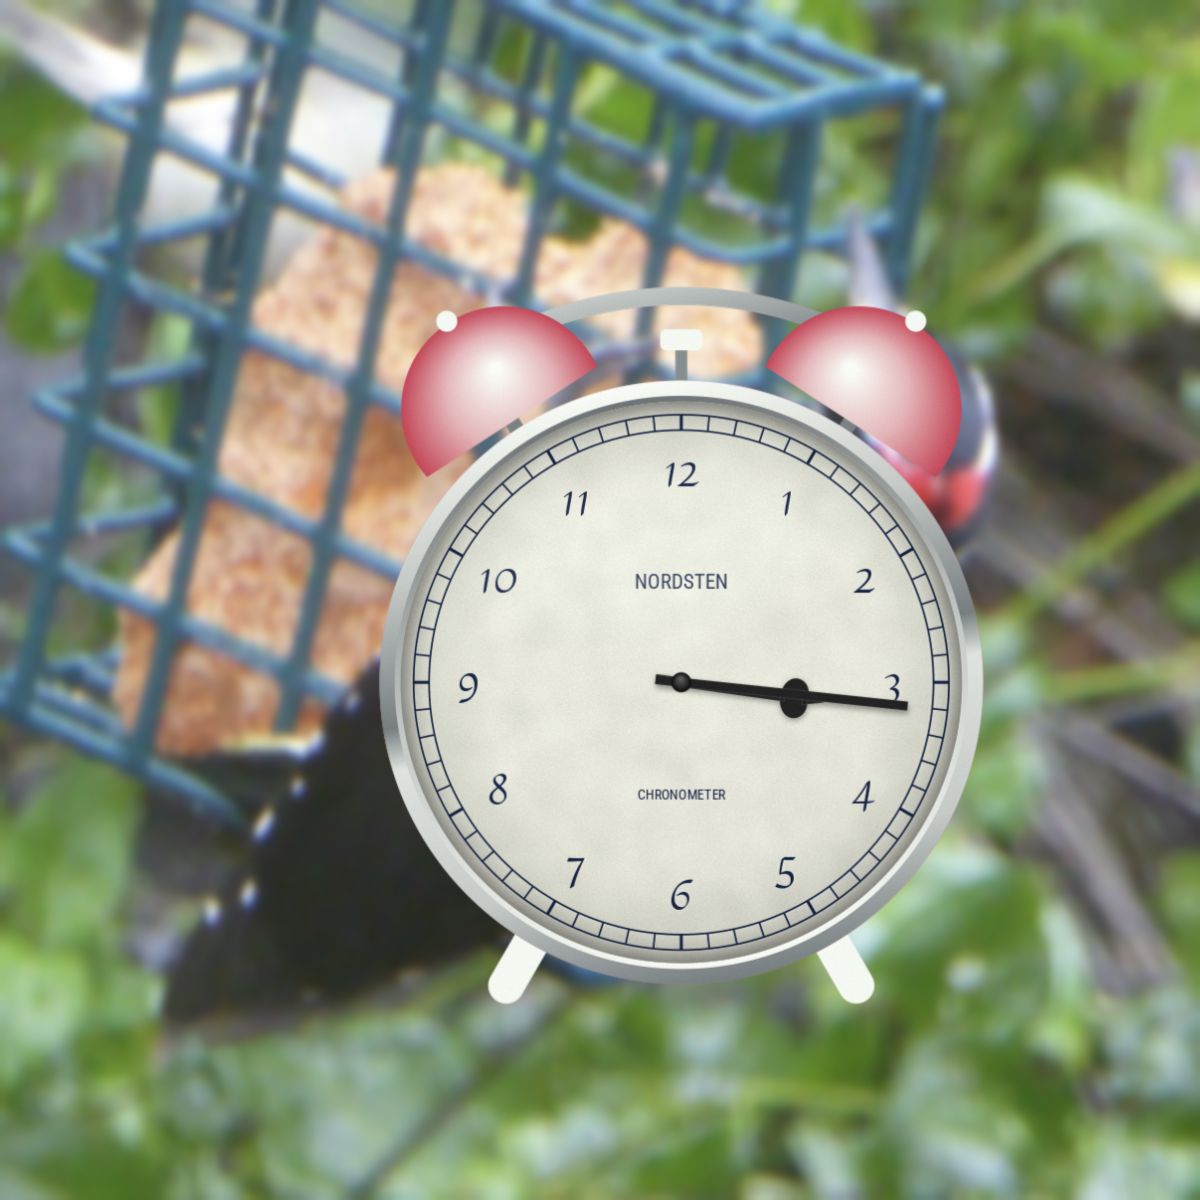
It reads 3h16
